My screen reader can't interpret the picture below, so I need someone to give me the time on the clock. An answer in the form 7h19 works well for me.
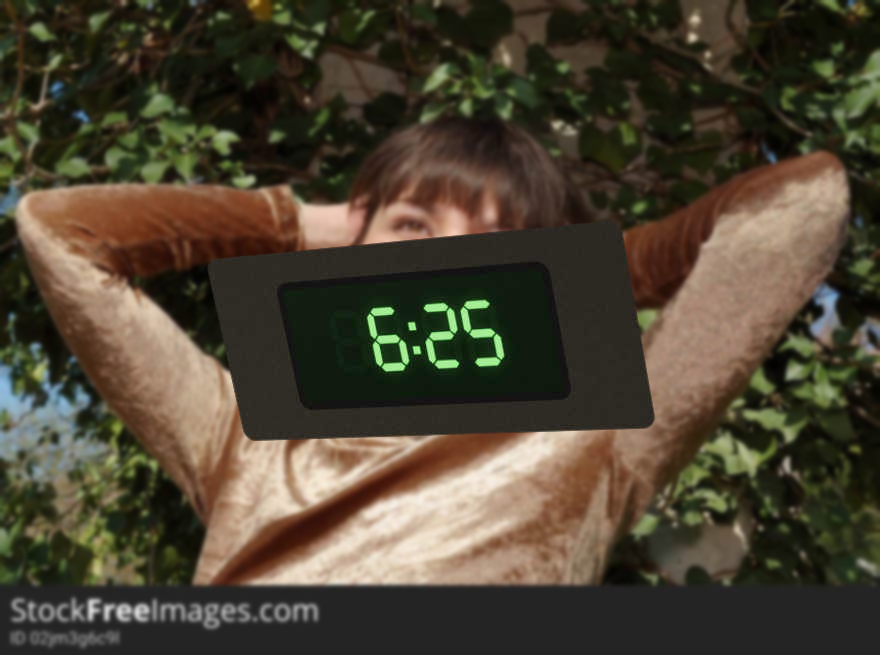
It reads 6h25
